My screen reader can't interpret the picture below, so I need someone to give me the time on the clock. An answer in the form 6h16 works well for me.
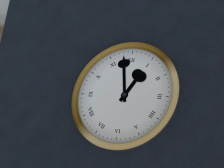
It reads 12h58
